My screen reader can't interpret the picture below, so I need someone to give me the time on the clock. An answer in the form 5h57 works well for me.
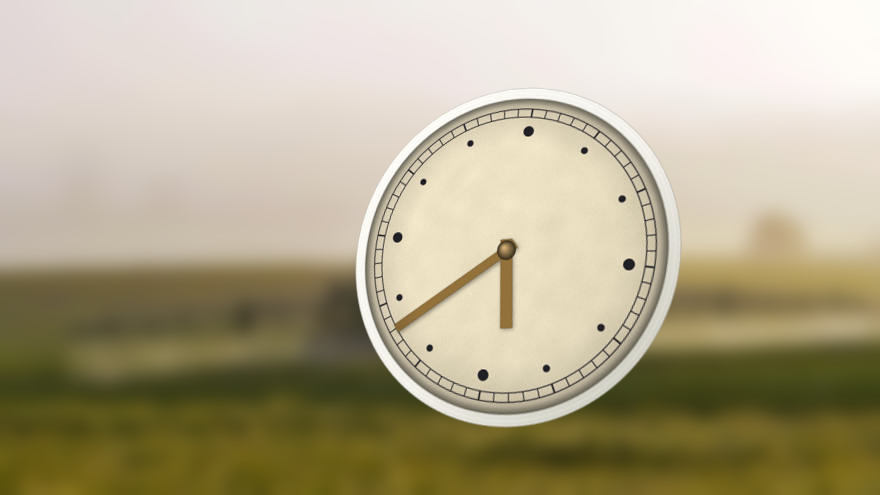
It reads 5h38
